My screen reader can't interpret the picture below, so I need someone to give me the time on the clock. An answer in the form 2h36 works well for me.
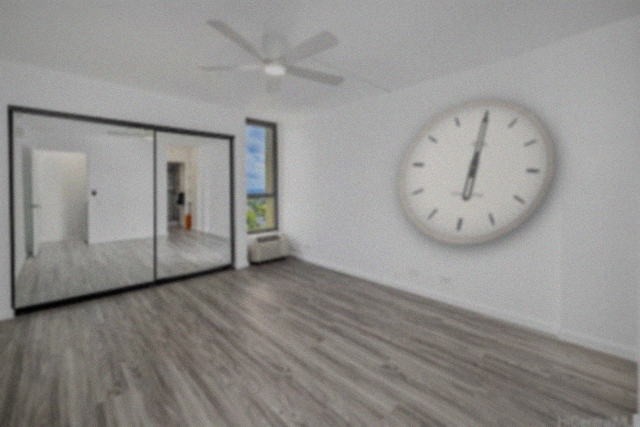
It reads 6h00
